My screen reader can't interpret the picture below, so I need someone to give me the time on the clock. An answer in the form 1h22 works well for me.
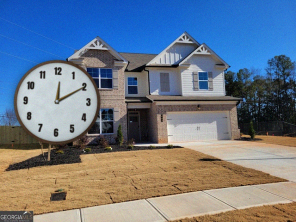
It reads 12h10
